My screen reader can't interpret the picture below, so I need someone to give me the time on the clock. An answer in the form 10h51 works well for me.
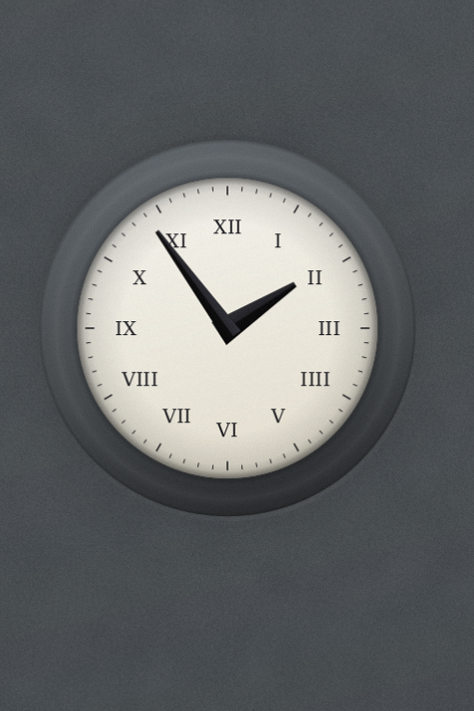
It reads 1h54
